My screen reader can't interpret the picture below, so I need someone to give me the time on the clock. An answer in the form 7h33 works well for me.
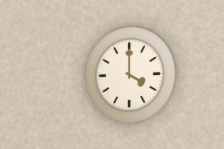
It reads 4h00
